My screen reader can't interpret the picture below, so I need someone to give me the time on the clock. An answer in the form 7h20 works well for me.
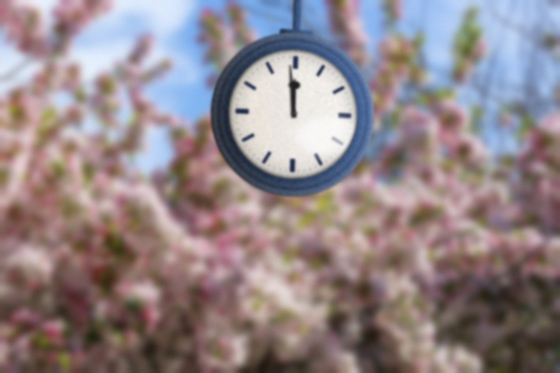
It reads 11h59
